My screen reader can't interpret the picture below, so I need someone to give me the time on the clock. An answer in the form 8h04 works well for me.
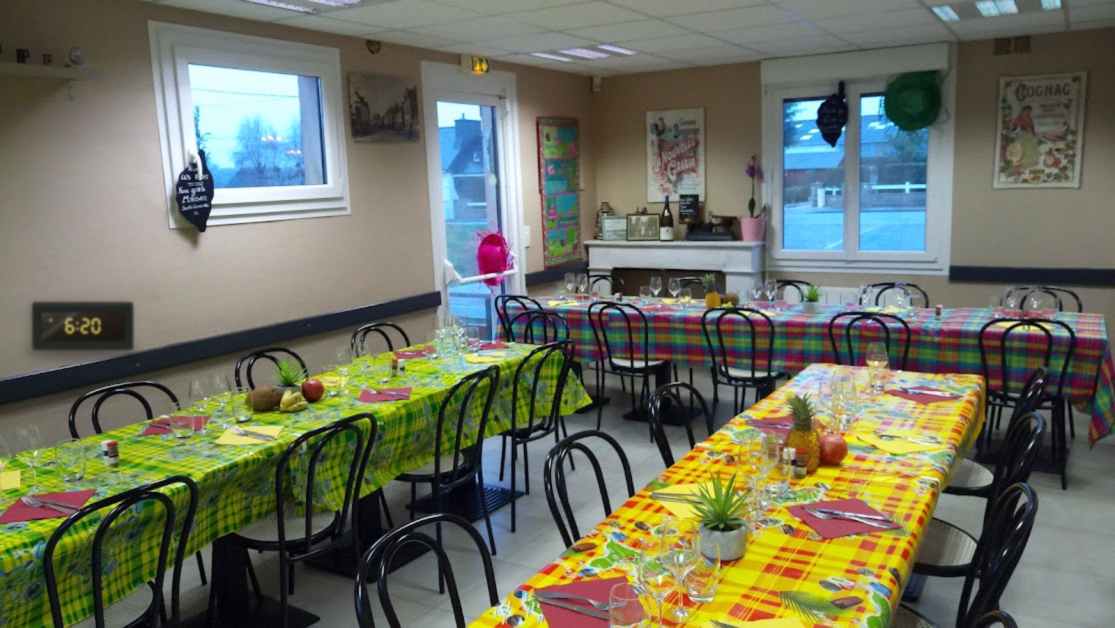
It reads 6h20
